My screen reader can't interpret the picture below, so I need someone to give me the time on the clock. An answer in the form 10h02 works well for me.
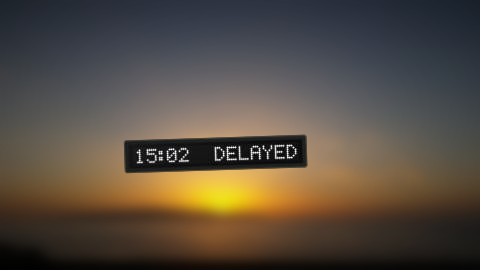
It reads 15h02
